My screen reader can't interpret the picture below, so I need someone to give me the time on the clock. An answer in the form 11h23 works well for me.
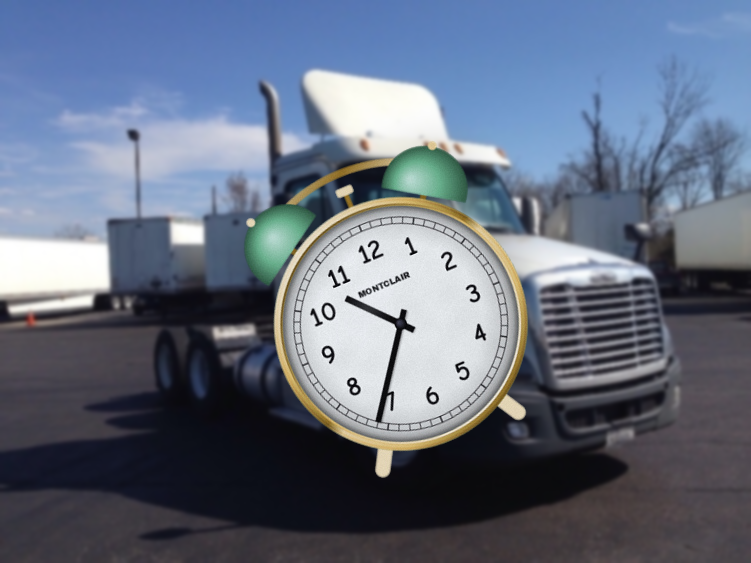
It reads 10h36
